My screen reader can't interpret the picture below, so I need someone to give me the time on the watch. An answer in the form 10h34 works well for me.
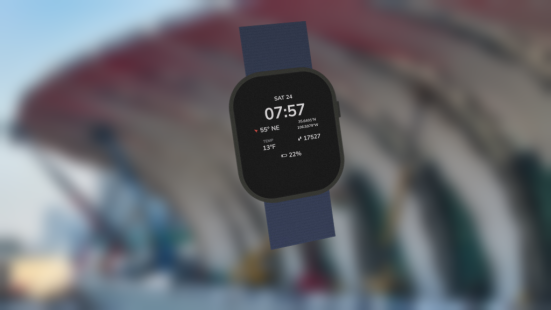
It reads 7h57
